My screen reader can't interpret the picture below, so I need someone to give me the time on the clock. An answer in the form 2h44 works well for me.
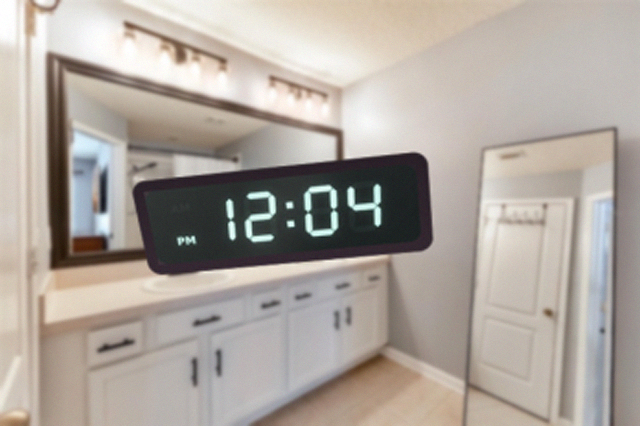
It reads 12h04
